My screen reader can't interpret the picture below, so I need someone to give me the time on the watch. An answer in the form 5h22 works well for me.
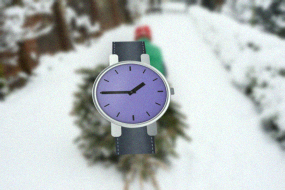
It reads 1h45
